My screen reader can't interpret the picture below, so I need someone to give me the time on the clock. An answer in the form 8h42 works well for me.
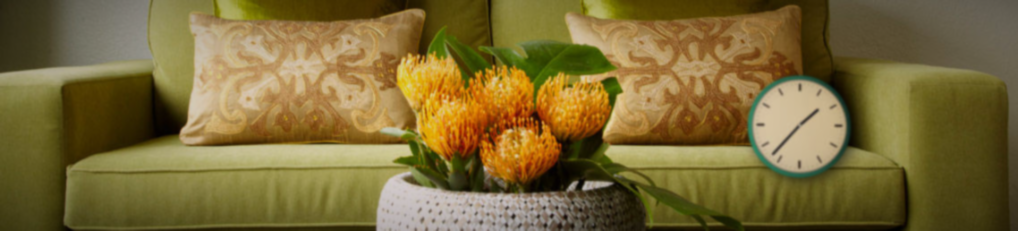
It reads 1h37
